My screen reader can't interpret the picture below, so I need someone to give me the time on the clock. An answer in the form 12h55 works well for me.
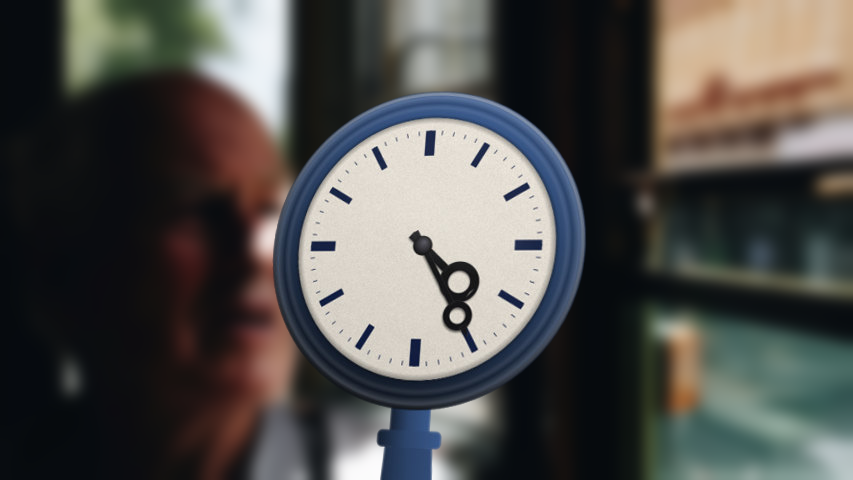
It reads 4h25
